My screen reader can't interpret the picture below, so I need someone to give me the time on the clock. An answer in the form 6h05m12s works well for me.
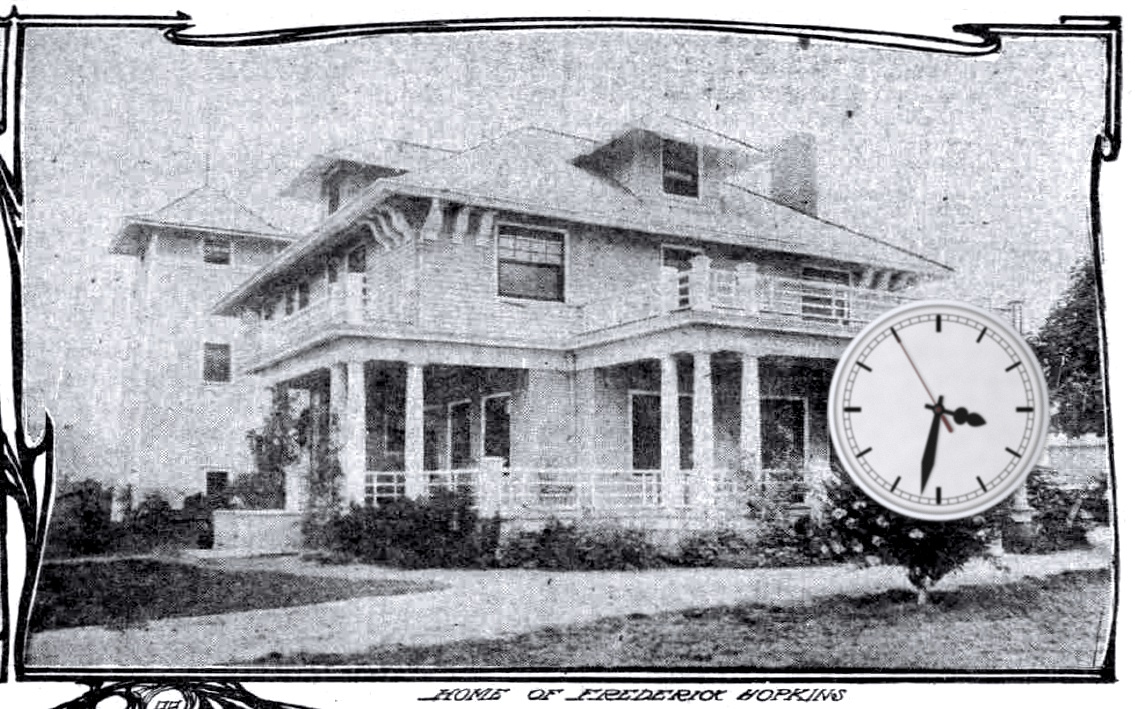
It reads 3h31m55s
